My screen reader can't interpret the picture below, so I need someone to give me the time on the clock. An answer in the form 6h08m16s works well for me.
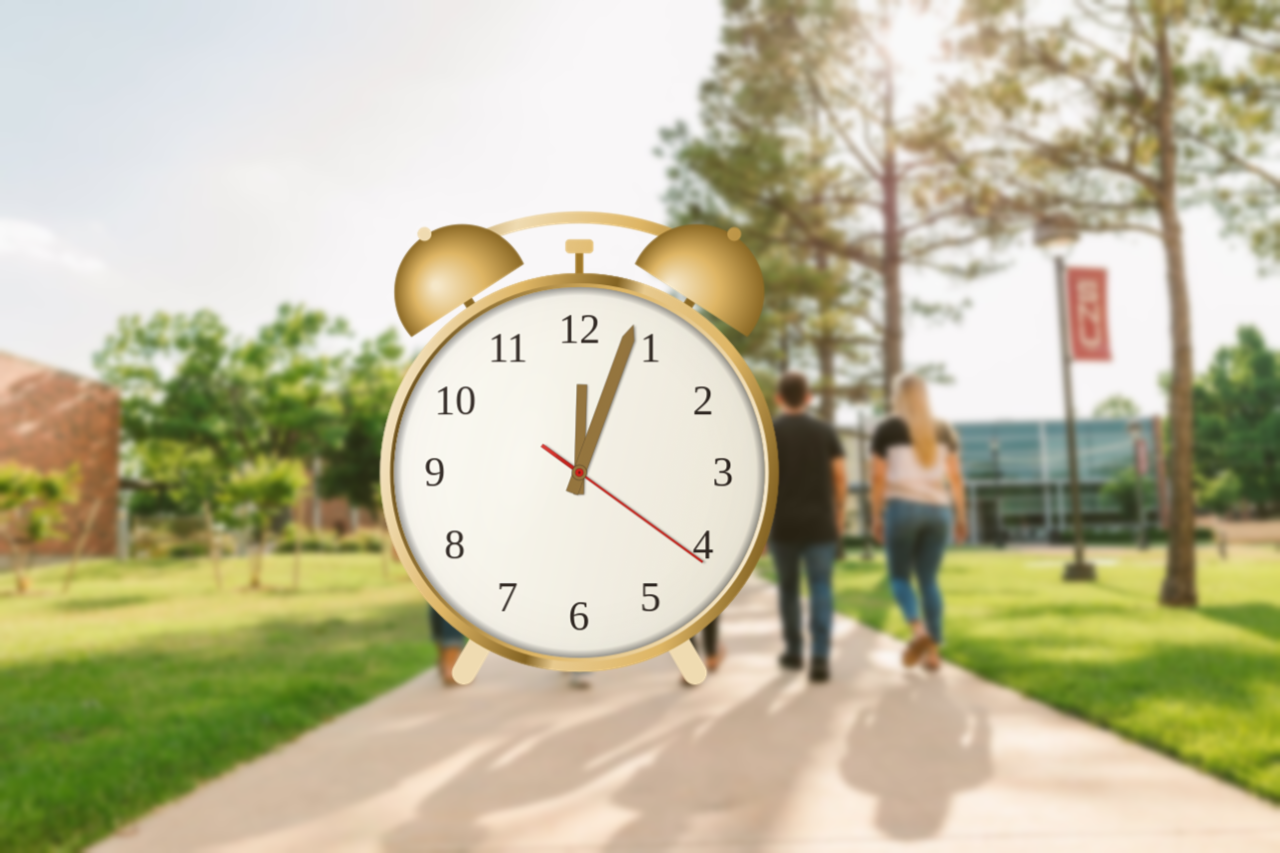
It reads 12h03m21s
